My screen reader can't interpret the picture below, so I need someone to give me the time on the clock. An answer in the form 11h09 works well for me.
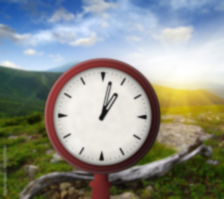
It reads 1h02
